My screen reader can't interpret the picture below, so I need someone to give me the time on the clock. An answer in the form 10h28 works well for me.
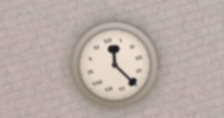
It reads 12h25
